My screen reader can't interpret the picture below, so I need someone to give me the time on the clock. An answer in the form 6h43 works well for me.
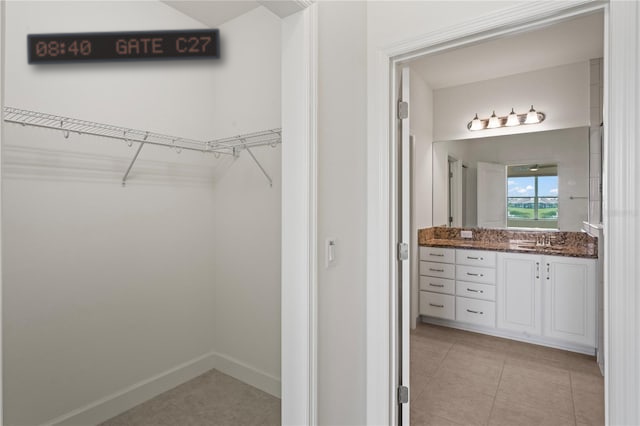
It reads 8h40
